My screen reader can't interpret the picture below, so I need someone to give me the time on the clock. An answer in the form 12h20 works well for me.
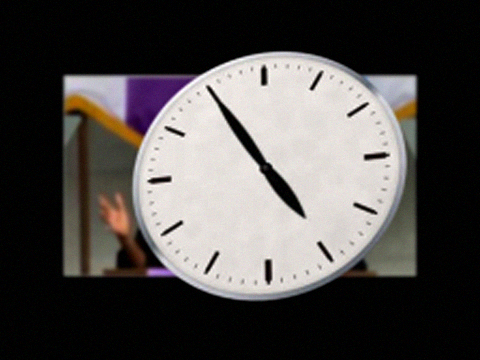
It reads 4h55
